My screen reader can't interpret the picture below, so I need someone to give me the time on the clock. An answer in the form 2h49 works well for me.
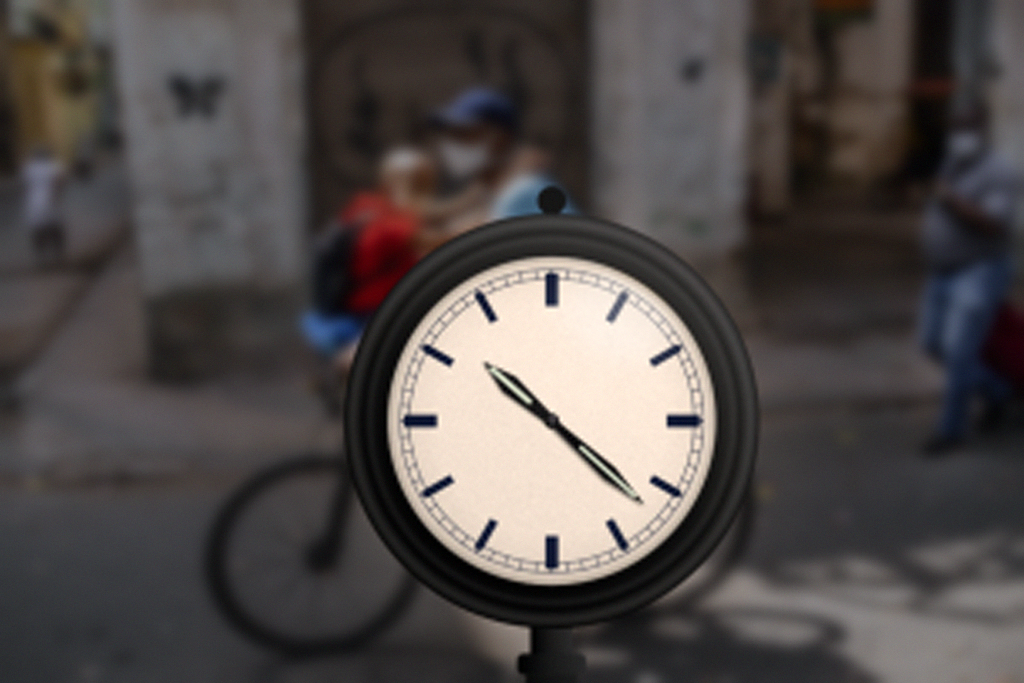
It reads 10h22
